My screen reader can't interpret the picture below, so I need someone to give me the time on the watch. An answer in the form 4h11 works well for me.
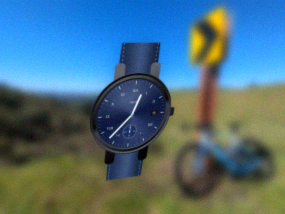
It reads 12h37
